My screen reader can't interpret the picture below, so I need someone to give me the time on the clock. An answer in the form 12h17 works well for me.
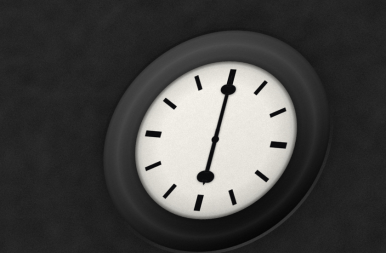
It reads 6h00
